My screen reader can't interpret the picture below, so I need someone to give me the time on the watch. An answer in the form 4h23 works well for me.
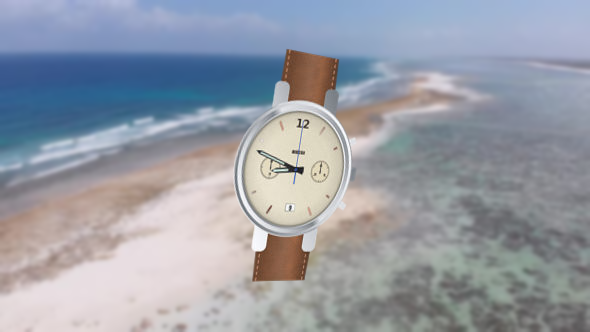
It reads 8h48
